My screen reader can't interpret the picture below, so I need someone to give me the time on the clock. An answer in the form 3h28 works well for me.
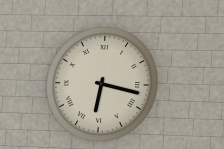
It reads 6h17
